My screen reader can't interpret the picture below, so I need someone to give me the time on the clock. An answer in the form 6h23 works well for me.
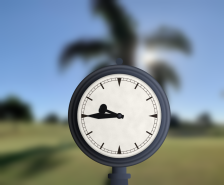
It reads 9h45
